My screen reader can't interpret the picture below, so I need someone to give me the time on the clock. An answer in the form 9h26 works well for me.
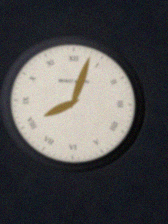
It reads 8h03
